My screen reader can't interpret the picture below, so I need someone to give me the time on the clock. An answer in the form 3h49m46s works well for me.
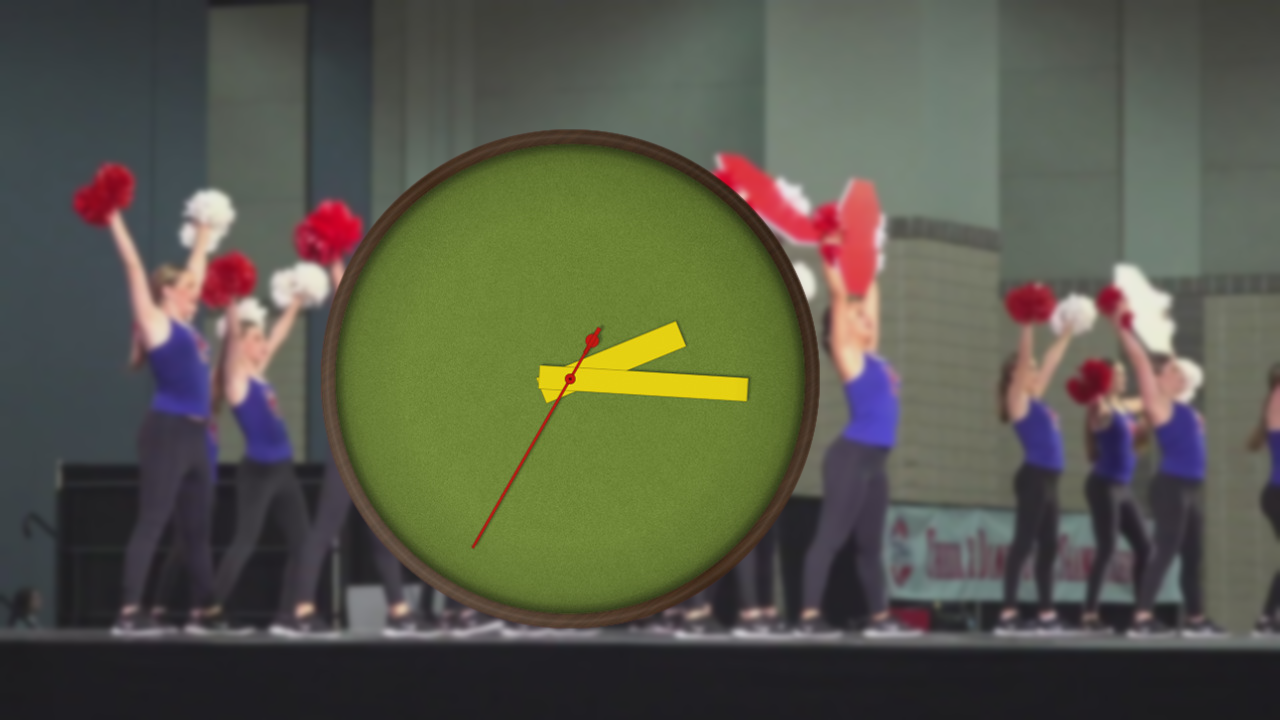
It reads 2h15m35s
